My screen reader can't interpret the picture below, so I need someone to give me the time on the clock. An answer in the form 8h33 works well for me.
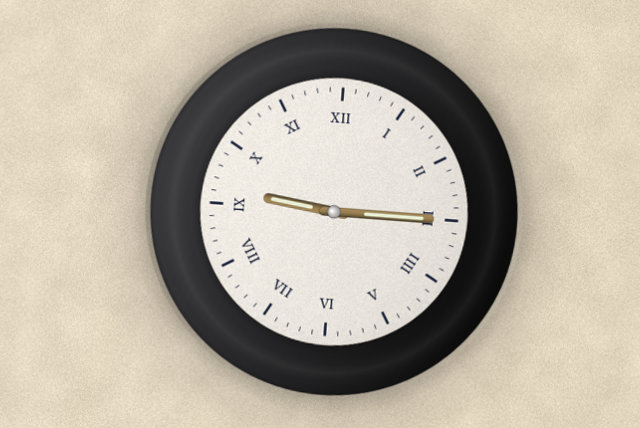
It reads 9h15
